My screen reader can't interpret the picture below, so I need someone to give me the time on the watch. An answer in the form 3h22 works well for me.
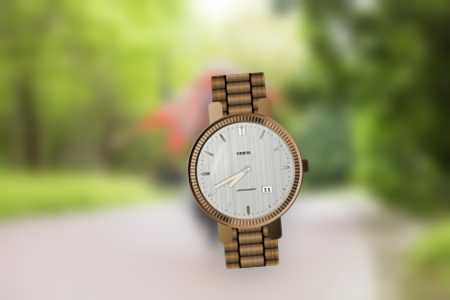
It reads 7h41
